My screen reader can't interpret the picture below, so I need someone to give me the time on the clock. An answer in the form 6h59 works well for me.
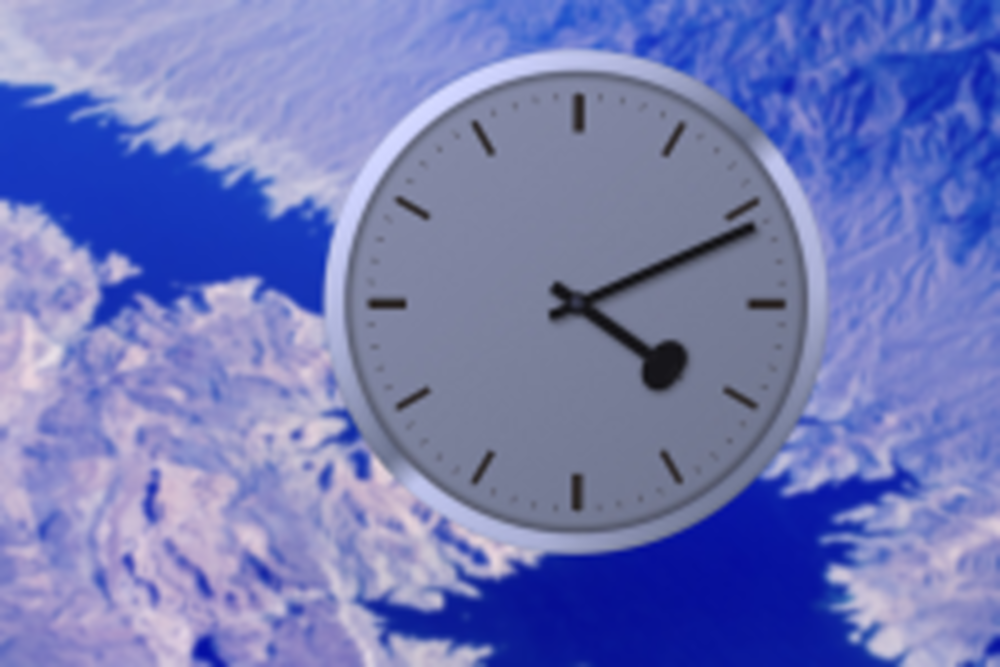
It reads 4h11
